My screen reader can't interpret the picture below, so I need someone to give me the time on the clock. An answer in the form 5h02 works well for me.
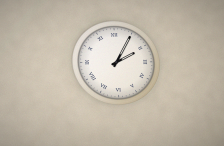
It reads 2h05
